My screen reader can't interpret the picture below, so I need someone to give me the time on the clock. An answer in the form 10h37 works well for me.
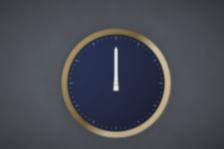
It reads 12h00
